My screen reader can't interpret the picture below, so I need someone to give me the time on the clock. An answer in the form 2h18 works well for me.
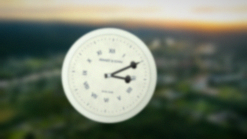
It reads 3h10
